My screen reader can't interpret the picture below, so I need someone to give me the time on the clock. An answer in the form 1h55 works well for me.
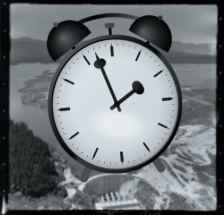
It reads 1h57
